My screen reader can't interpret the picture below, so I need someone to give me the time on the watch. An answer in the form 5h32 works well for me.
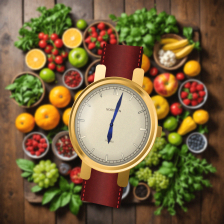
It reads 6h02
